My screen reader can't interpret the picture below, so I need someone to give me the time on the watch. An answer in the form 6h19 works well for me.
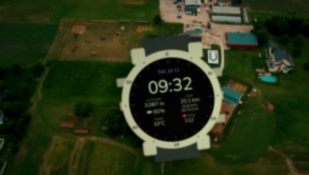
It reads 9h32
